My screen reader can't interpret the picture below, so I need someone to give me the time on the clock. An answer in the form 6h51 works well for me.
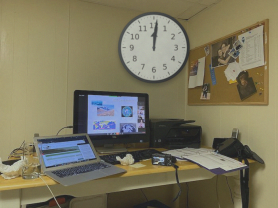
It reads 12h01
